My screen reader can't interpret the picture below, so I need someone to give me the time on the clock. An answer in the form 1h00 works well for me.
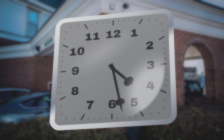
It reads 4h28
